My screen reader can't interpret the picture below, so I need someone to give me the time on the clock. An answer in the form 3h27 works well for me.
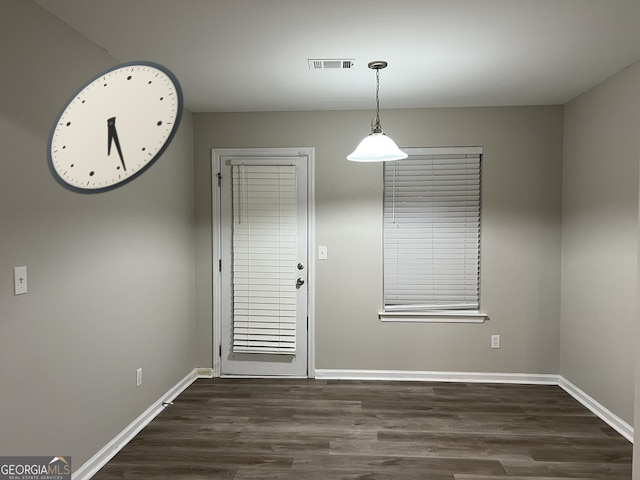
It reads 5h24
